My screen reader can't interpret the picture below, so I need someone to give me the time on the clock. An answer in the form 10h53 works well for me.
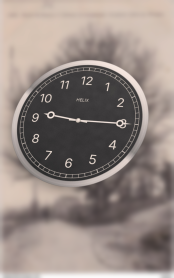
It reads 9h15
